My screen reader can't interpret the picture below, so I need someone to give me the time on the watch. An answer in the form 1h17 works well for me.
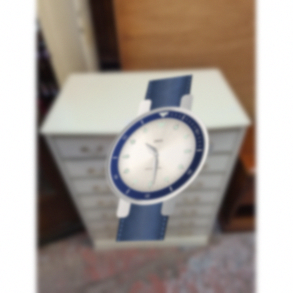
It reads 10h29
